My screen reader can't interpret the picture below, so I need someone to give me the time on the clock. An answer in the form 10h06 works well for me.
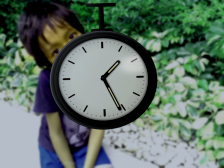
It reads 1h26
